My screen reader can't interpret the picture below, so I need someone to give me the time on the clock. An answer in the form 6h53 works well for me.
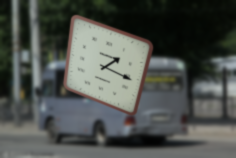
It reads 1h16
